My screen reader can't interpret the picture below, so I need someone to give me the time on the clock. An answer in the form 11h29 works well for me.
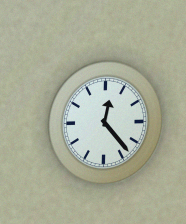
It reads 12h23
